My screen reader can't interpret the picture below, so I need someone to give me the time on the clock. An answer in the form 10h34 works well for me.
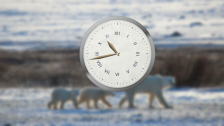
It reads 10h43
